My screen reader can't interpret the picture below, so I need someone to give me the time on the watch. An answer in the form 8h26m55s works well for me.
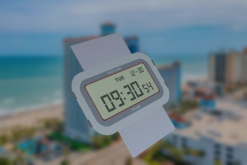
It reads 9h30m54s
